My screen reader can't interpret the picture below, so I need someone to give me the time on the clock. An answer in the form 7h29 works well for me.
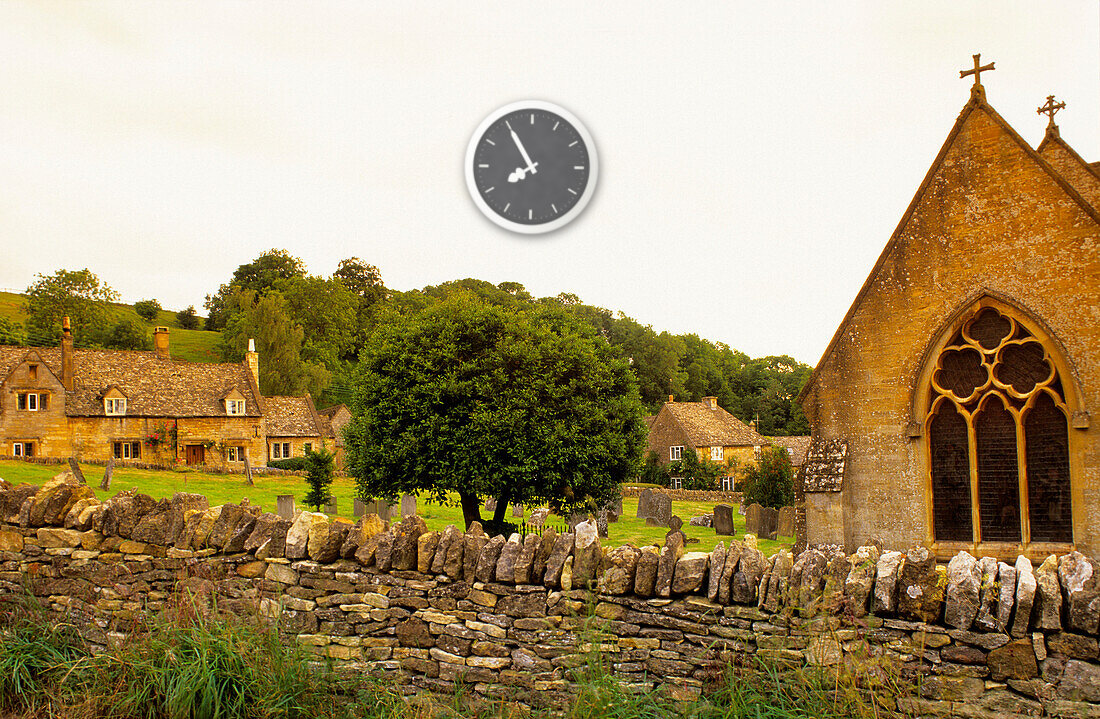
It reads 7h55
